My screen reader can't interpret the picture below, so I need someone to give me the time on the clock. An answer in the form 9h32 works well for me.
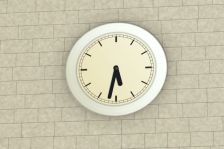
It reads 5h32
